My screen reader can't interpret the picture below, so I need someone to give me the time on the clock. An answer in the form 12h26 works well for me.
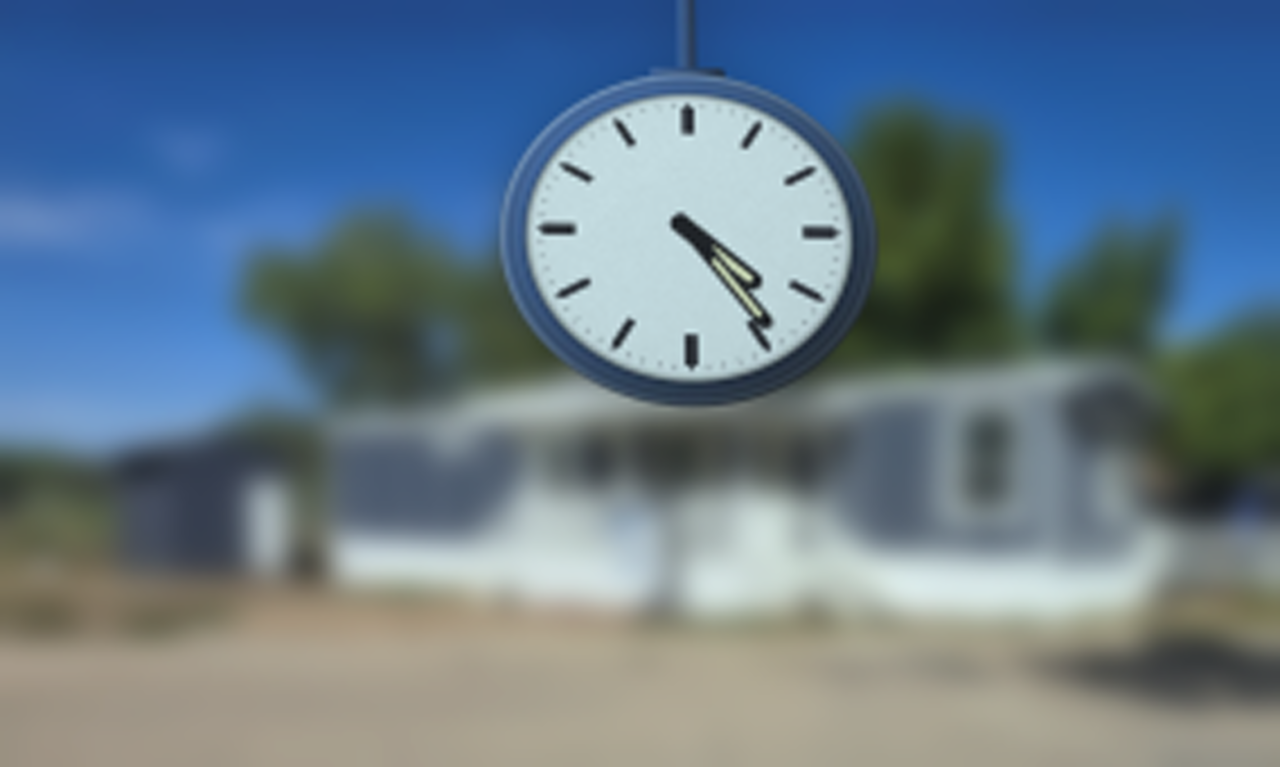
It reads 4h24
